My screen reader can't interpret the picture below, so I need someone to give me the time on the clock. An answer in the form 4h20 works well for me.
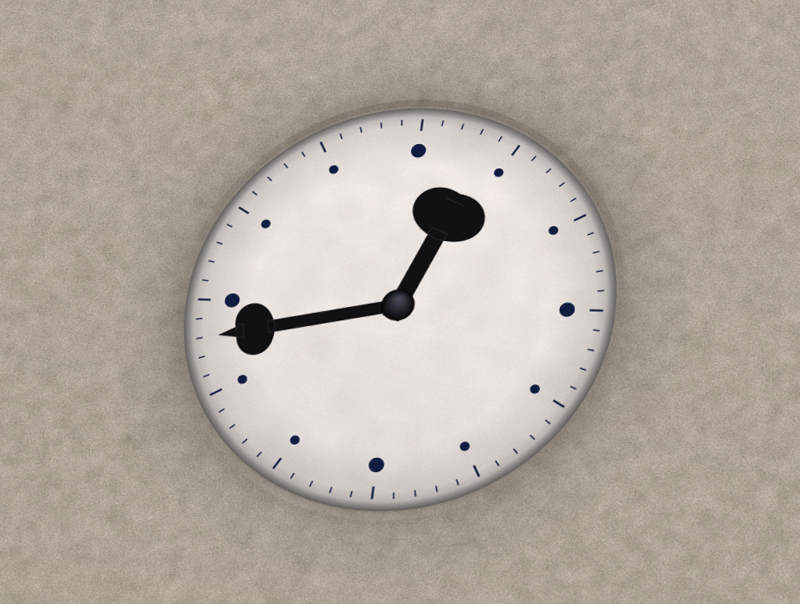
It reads 12h43
